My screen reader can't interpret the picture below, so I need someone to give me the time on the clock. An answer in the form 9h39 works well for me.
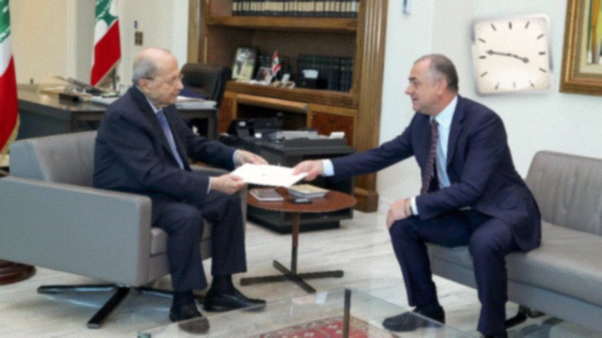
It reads 3h47
